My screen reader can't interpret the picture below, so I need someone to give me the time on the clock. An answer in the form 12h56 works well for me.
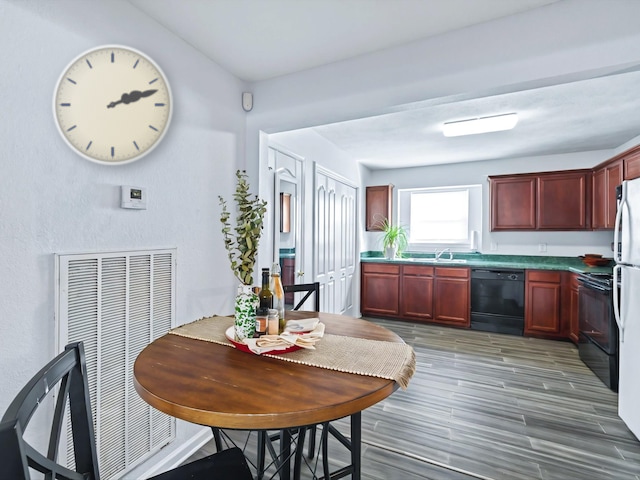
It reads 2h12
